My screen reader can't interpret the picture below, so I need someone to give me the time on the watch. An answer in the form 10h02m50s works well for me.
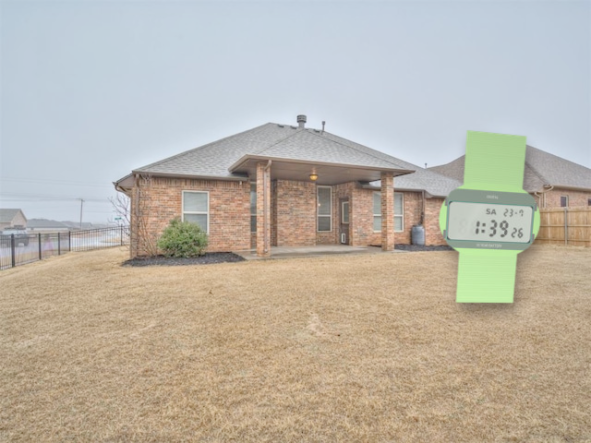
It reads 1h39m26s
